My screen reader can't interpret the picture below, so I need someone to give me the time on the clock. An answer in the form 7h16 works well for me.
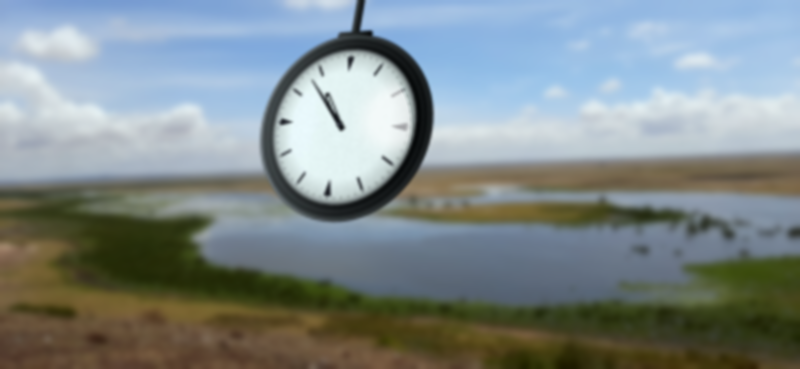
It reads 10h53
